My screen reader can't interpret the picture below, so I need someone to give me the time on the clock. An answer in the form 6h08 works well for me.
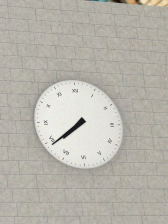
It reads 7h39
